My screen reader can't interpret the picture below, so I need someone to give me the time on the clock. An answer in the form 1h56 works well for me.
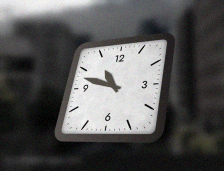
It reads 10h48
